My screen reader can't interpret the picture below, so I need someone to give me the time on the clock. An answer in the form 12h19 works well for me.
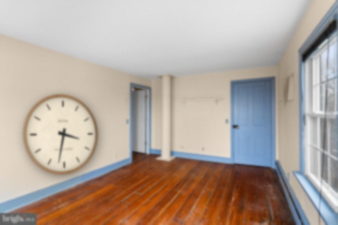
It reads 3h32
